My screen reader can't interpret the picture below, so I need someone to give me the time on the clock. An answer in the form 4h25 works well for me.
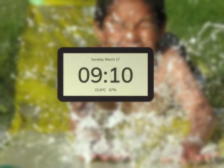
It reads 9h10
